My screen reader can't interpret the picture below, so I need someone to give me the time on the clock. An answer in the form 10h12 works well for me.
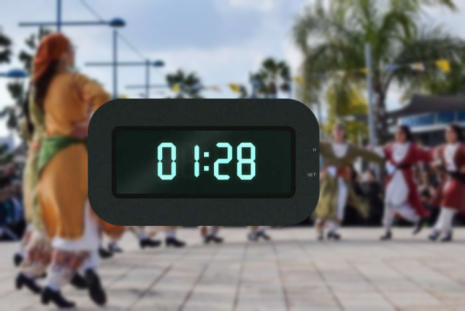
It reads 1h28
